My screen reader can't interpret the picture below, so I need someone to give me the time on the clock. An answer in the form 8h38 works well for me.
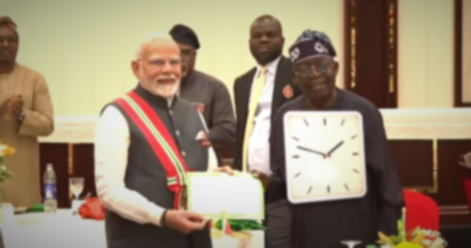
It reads 1h48
